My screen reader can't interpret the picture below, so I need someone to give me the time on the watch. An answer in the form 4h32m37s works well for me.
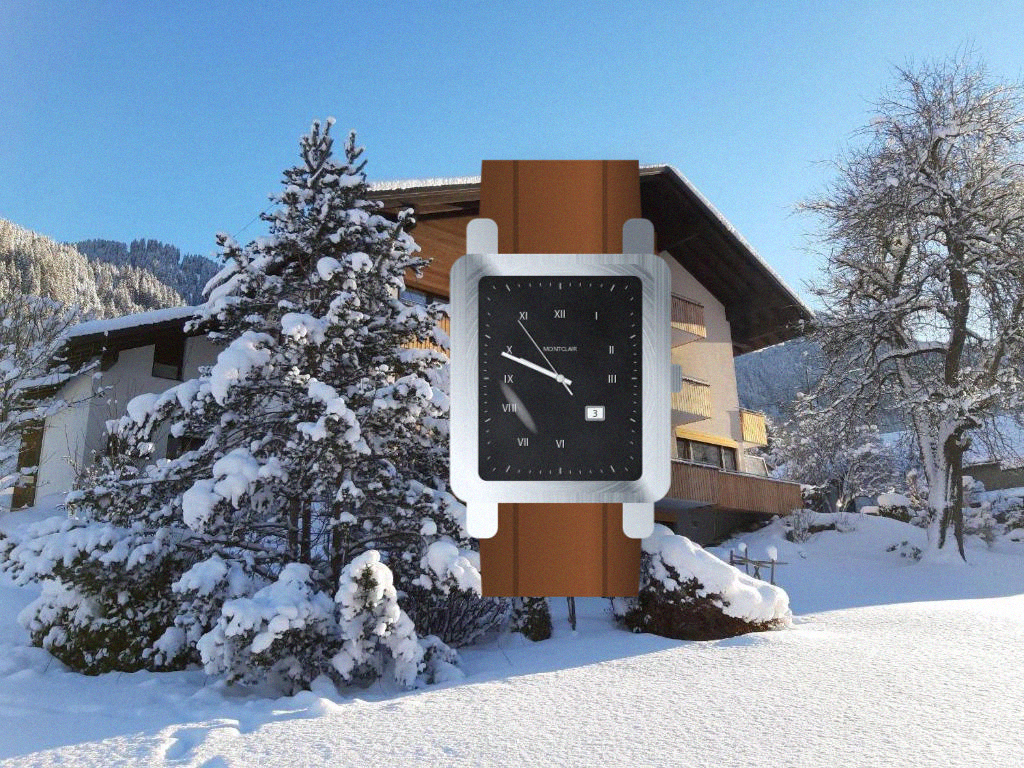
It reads 9h48m54s
